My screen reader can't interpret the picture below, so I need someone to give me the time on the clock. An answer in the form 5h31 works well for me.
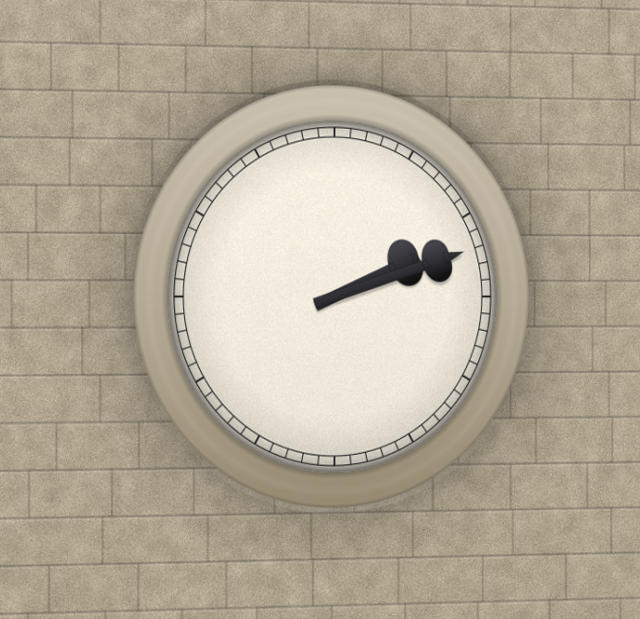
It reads 2h12
